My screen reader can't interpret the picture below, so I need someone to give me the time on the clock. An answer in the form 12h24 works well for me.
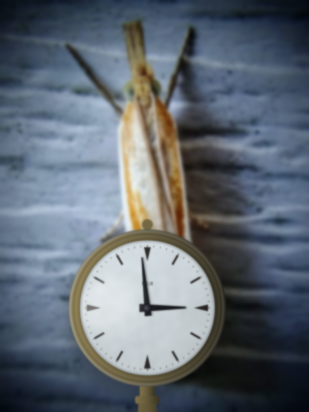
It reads 2h59
